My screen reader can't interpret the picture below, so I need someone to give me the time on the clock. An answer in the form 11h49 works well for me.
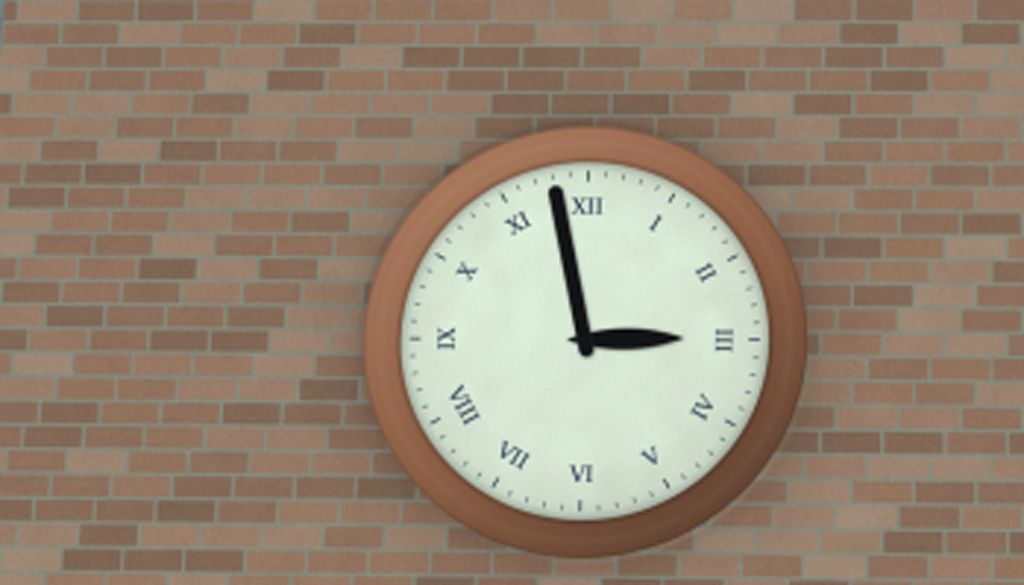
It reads 2h58
